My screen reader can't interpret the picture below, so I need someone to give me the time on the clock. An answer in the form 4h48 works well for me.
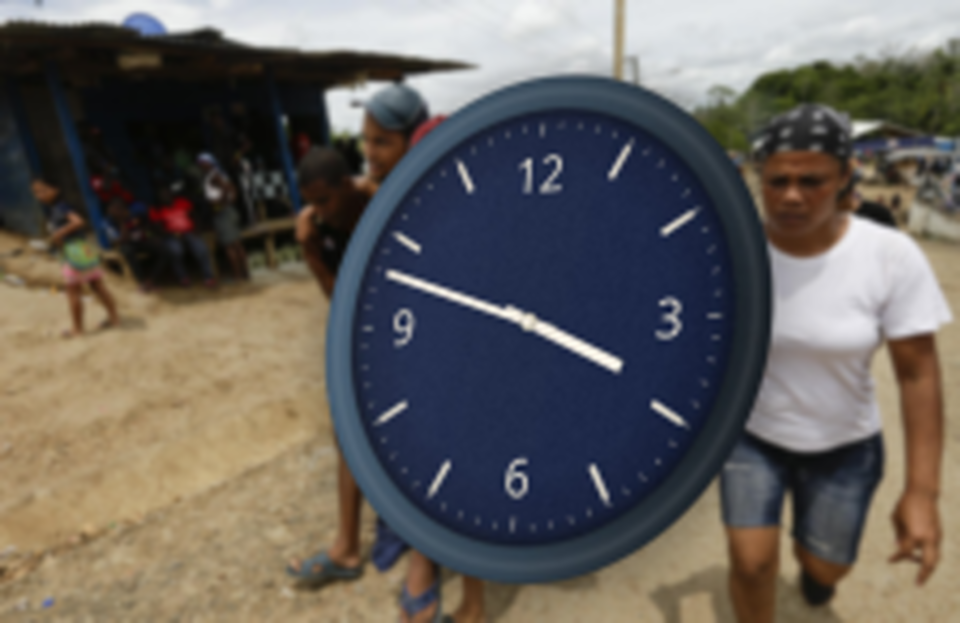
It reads 3h48
